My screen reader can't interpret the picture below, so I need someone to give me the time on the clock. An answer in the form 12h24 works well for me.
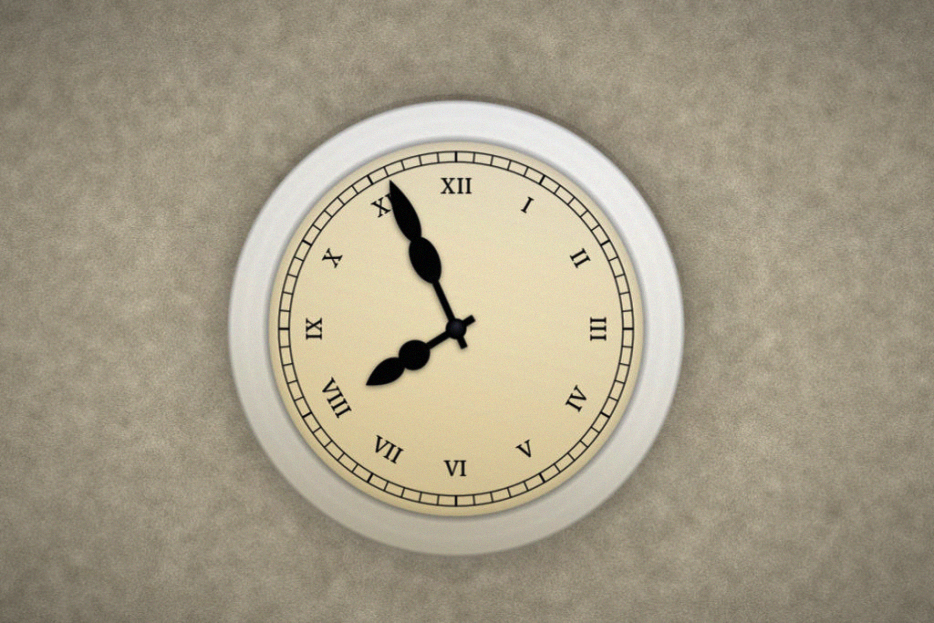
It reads 7h56
